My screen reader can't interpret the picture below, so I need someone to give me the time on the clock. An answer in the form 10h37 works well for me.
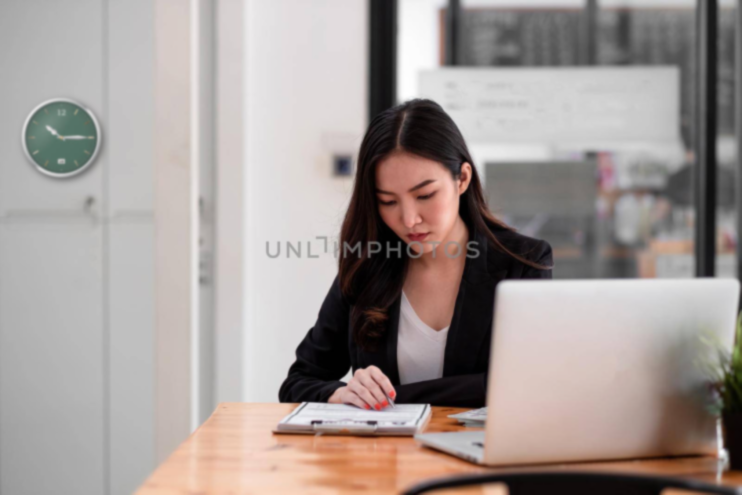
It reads 10h15
